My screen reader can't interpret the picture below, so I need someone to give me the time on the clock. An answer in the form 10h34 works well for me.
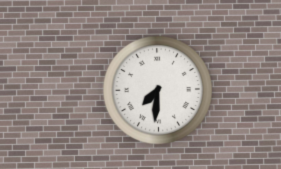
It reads 7h31
